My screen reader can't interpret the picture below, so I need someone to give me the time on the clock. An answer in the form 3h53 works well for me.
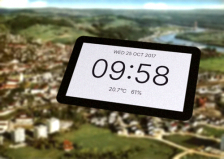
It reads 9h58
